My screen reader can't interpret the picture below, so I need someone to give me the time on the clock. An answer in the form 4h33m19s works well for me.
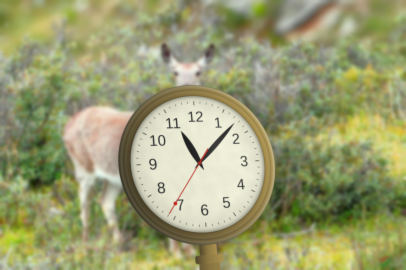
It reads 11h07m36s
